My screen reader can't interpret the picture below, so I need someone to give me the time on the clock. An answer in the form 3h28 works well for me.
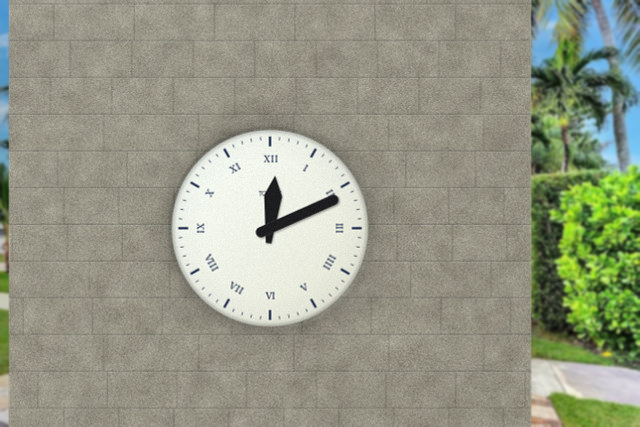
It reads 12h11
